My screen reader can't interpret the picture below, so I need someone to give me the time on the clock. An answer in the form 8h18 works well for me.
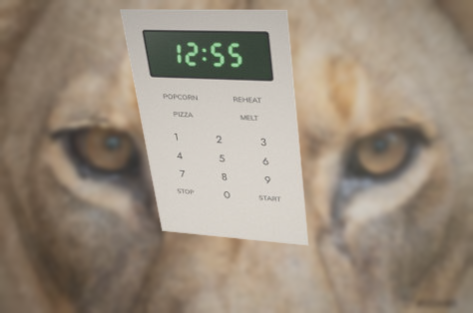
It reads 12h55
